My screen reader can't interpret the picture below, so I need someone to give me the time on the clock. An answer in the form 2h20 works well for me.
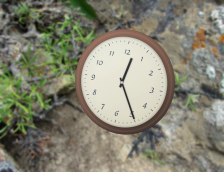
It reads 12h25
